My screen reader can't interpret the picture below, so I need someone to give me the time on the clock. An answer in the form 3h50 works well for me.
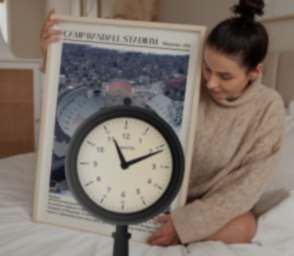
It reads 11h11
